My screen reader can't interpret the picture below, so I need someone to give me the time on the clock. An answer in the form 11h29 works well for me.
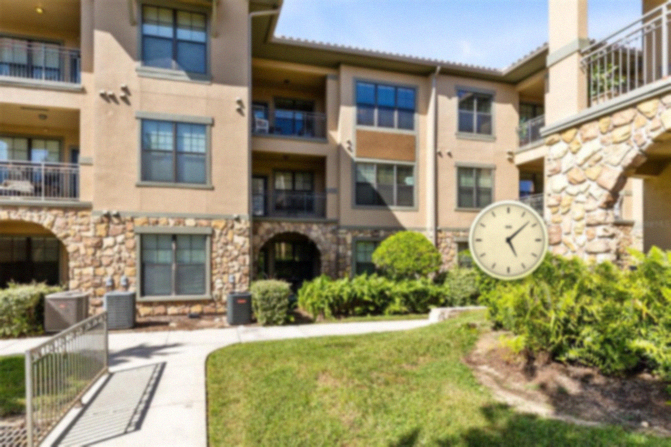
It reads 5h08
